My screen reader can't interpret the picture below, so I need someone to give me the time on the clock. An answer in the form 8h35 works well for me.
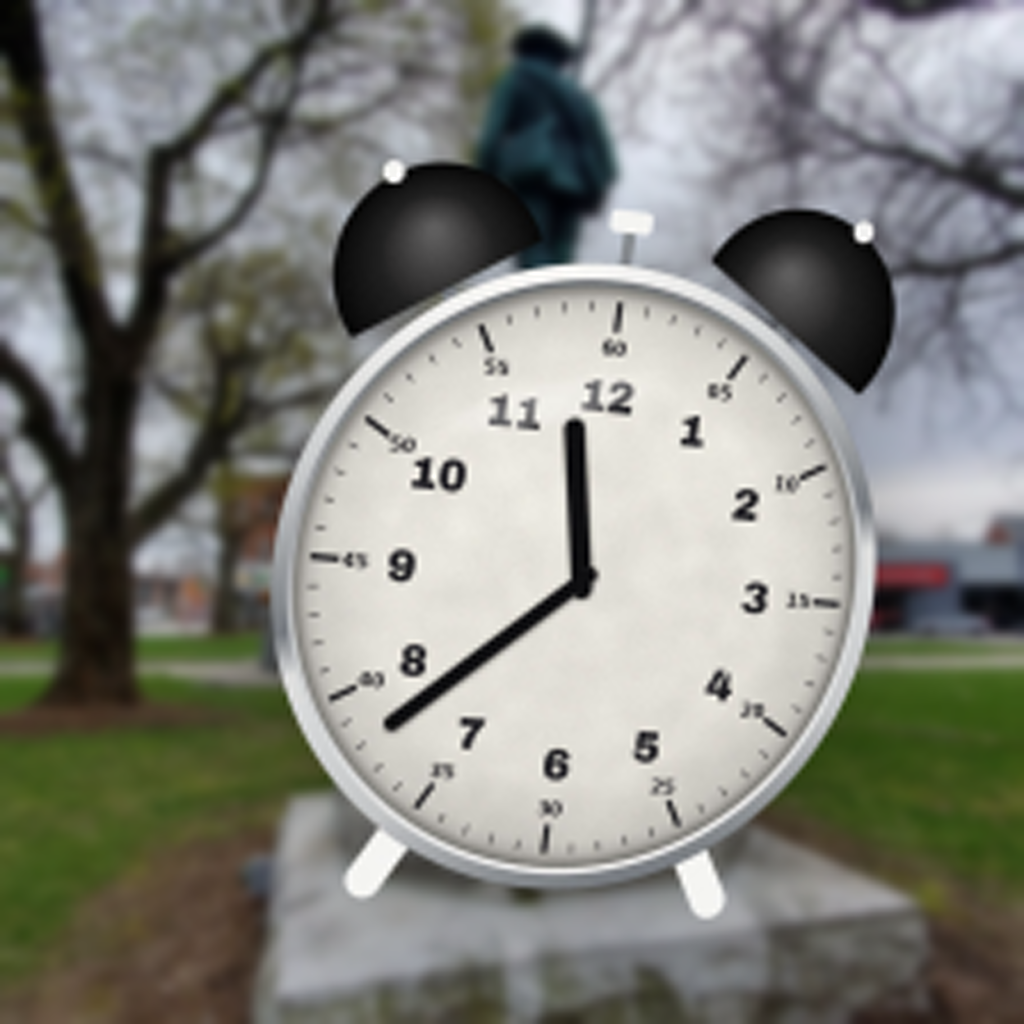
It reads 11h38
